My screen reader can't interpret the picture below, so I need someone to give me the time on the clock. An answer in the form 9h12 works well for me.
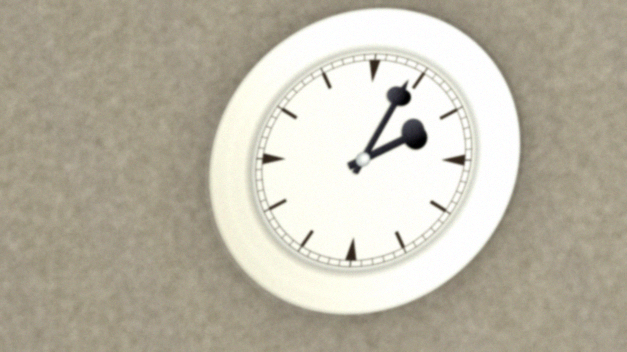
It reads 2h04
